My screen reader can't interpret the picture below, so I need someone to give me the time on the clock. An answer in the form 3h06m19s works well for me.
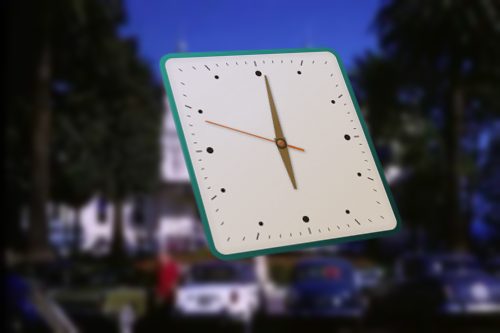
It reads 6h00m49s
